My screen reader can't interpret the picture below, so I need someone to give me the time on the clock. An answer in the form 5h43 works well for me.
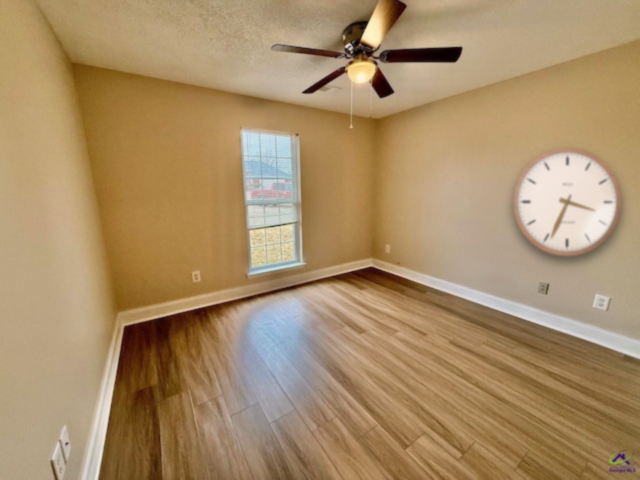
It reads 3h34
